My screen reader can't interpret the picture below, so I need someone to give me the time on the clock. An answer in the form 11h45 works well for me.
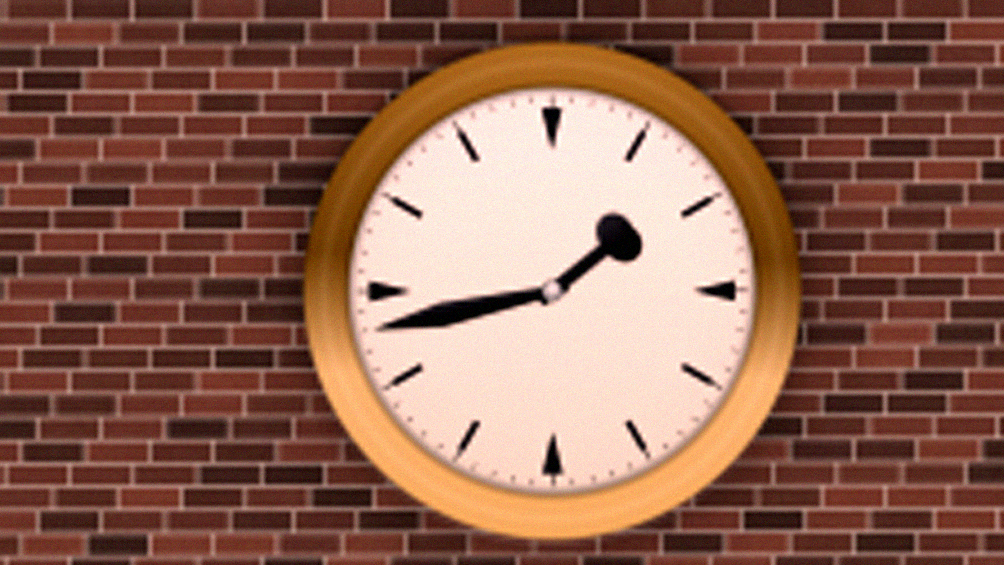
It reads 1h43
